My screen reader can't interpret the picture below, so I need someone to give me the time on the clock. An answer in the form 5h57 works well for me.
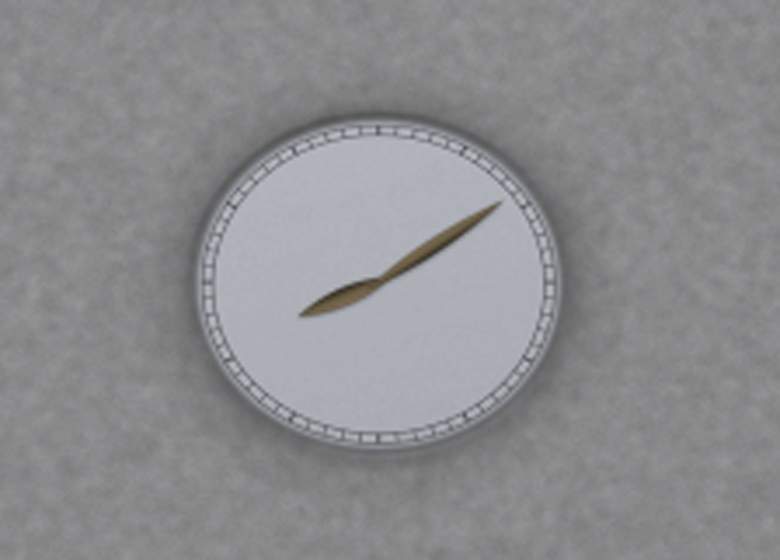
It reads 8h09
